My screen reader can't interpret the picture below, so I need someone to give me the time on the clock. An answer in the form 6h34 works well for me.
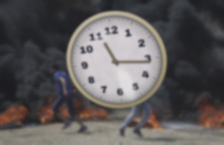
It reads 11h16
